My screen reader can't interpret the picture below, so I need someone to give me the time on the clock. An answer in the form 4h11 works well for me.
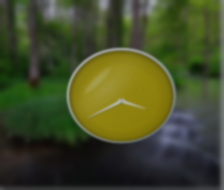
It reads 3h40
